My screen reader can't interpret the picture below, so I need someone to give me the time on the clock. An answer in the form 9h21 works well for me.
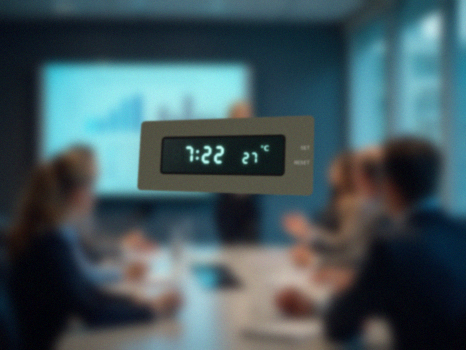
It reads 7h22
